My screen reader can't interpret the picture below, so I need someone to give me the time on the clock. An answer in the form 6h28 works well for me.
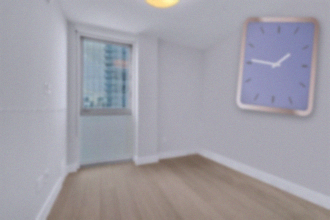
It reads 1h46
